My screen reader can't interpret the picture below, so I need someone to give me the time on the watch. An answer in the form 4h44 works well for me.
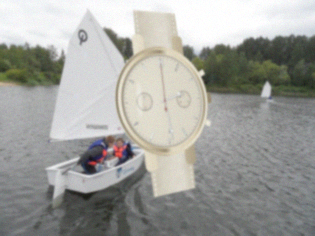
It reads 2h29
